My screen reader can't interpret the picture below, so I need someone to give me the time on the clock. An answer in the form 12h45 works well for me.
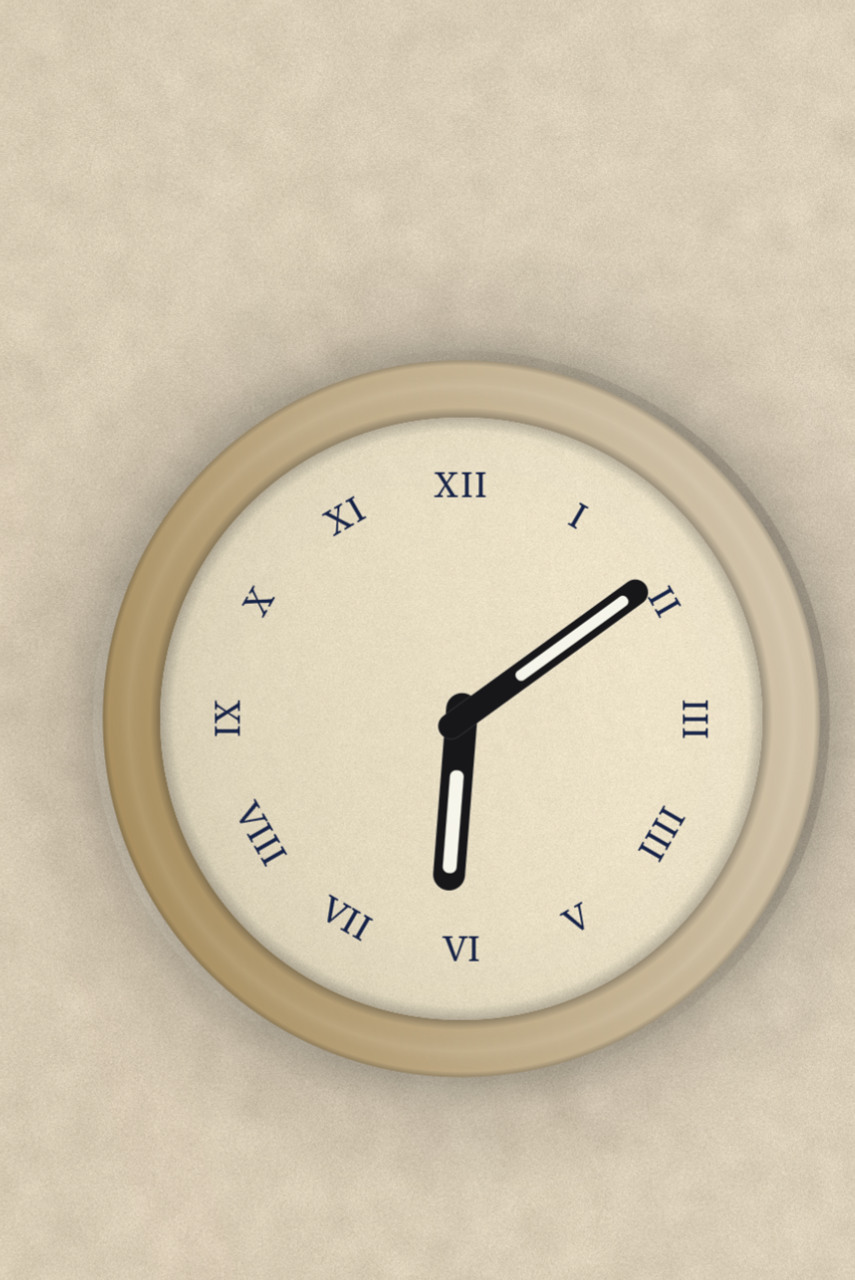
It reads 6h09
